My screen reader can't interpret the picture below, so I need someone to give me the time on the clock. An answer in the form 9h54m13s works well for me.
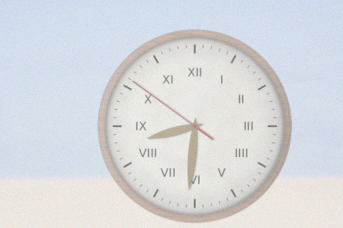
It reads 8h30m51s
